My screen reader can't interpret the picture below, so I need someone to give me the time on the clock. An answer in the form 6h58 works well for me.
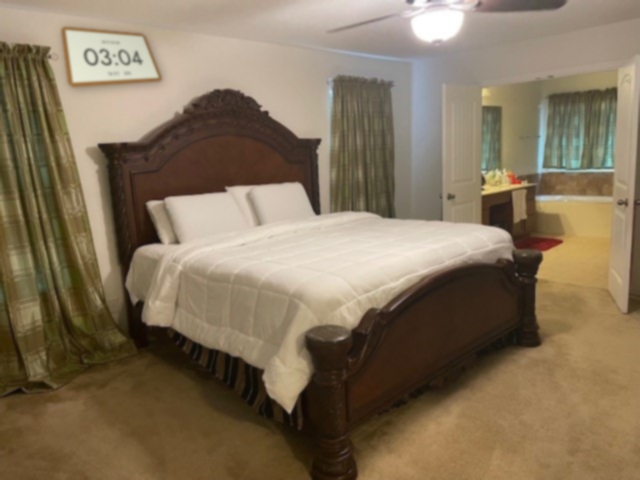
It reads 3h04
